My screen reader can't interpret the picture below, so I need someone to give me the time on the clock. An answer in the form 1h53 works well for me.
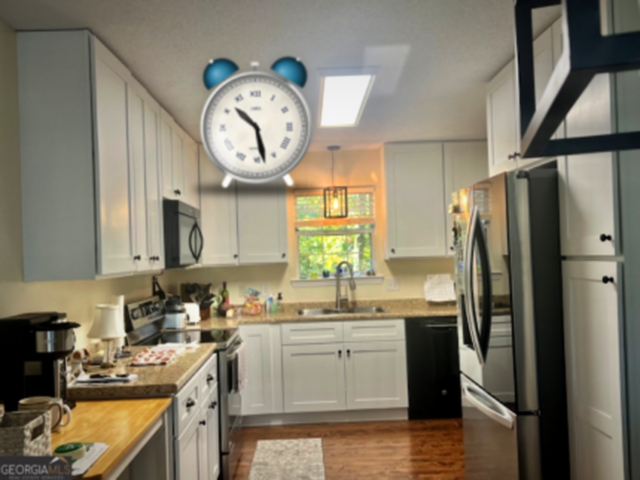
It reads 10h28
